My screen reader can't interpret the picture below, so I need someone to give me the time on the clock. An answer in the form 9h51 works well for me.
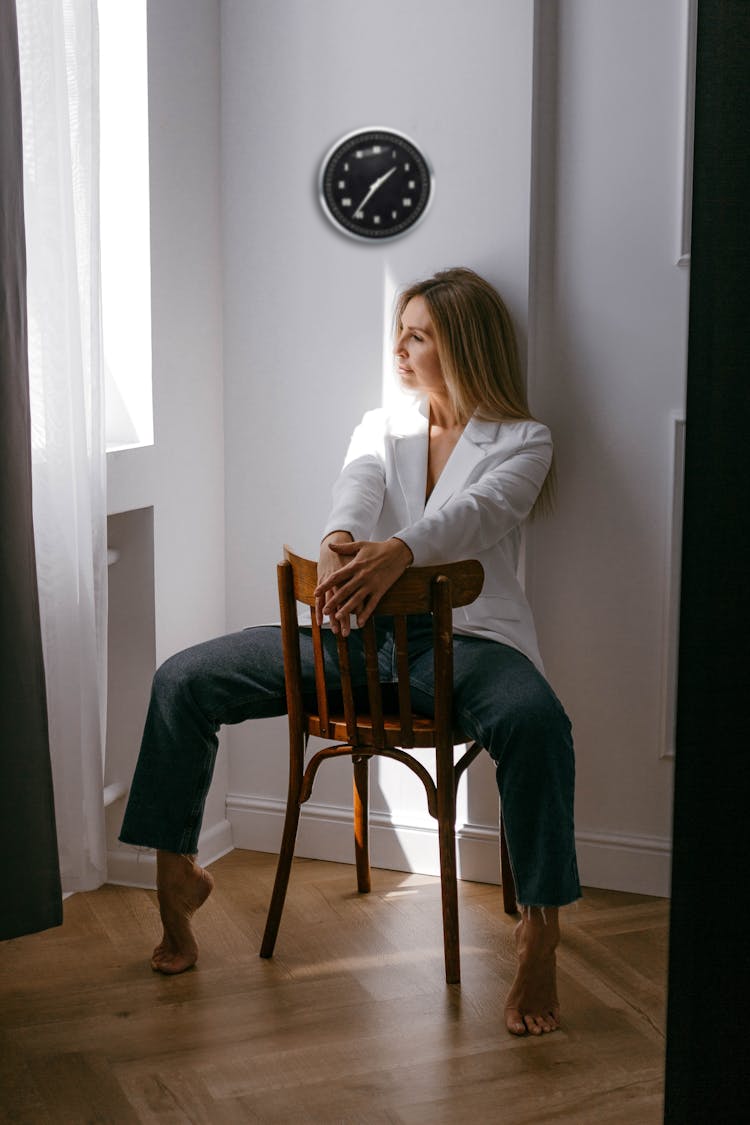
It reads 1h36
